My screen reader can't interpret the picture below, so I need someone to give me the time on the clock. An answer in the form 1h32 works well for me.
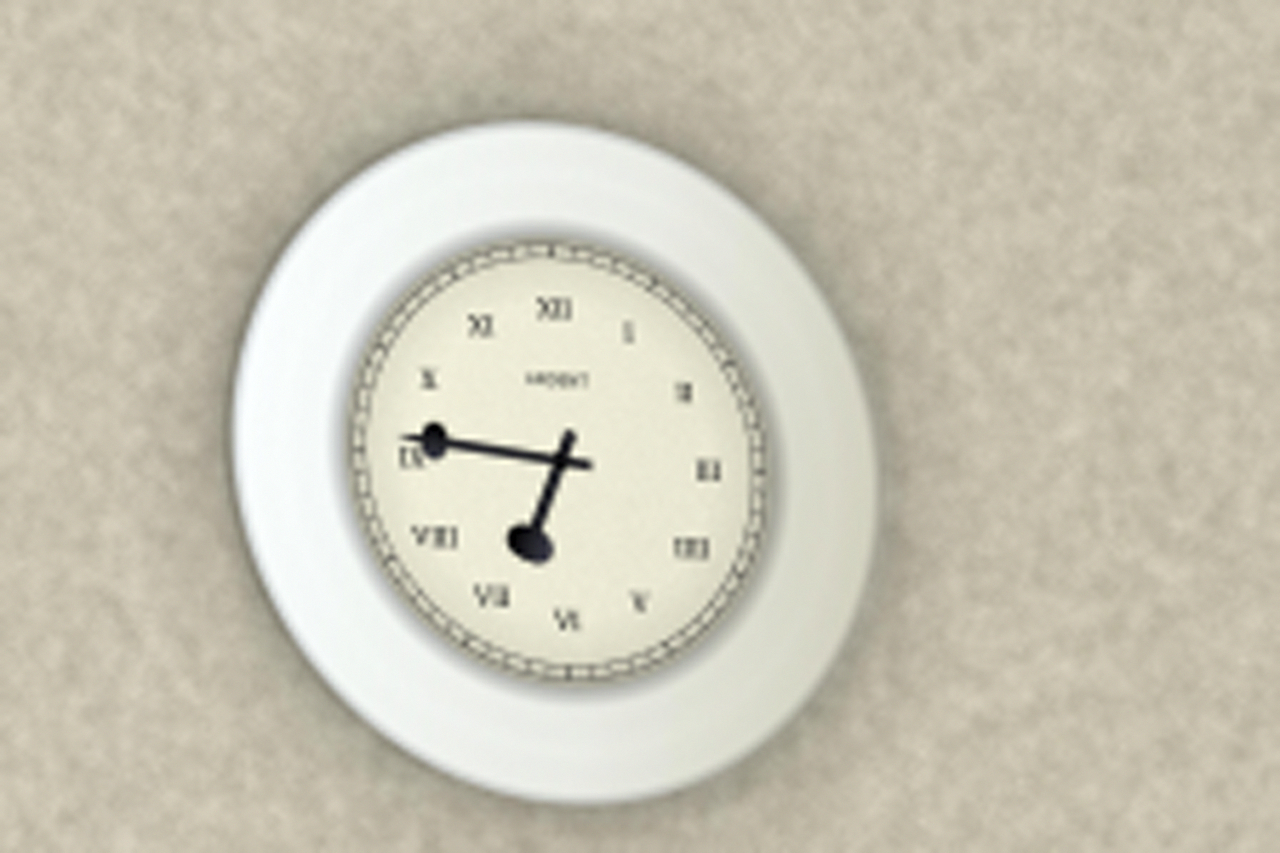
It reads 6h46
